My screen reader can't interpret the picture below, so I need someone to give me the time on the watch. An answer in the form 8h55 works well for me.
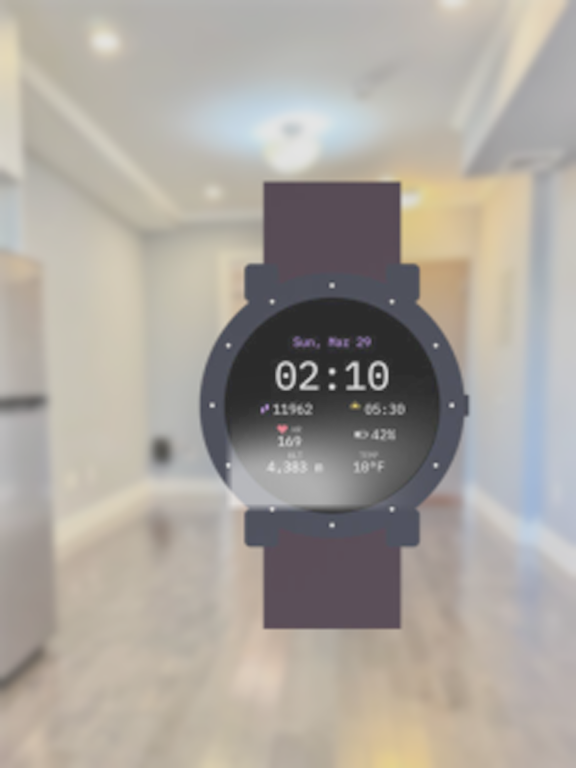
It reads 2h10
